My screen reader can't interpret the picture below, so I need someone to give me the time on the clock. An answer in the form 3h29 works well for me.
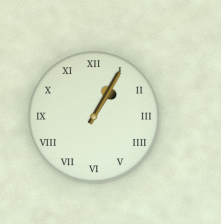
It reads 1h05
